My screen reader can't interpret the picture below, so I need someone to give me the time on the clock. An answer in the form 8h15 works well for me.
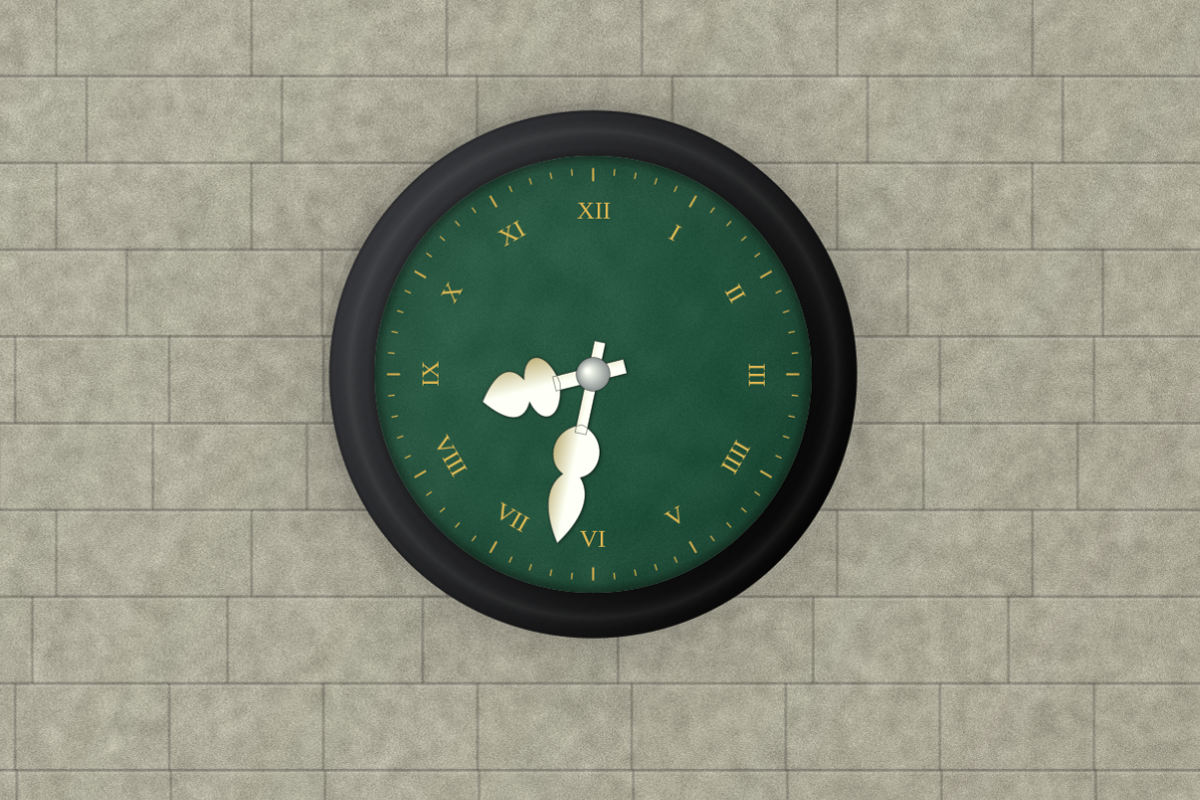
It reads 8h32
